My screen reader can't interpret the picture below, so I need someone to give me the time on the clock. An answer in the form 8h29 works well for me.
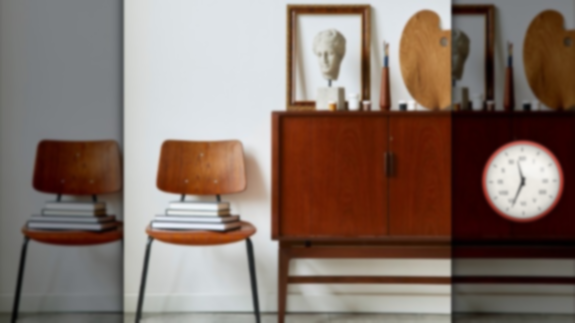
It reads 11h34
